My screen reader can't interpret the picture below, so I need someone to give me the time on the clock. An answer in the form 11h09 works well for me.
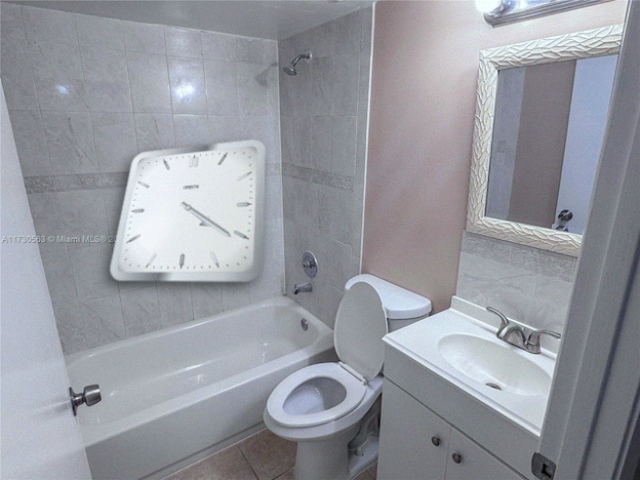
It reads 4h21
